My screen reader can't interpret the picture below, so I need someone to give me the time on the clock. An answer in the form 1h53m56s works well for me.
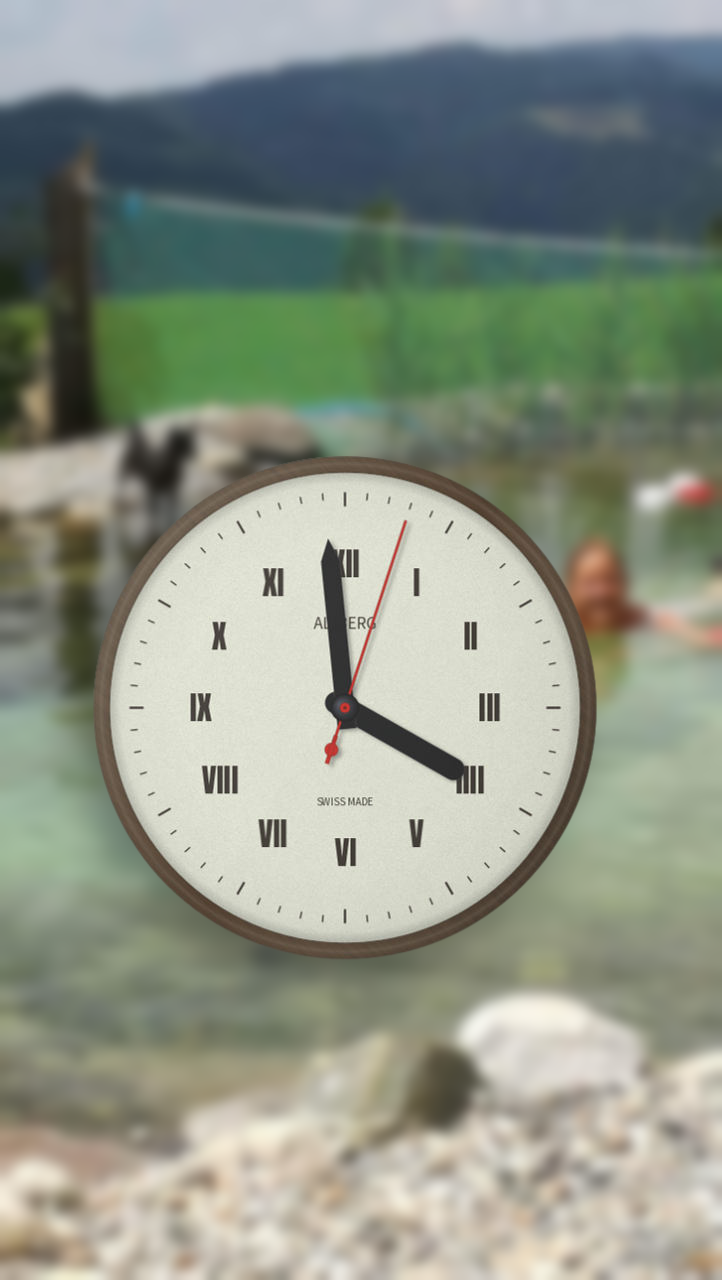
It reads 3h59m03s
